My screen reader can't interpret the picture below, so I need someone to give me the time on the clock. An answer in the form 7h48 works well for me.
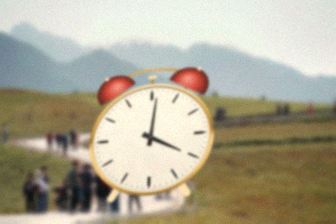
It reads 4h01
